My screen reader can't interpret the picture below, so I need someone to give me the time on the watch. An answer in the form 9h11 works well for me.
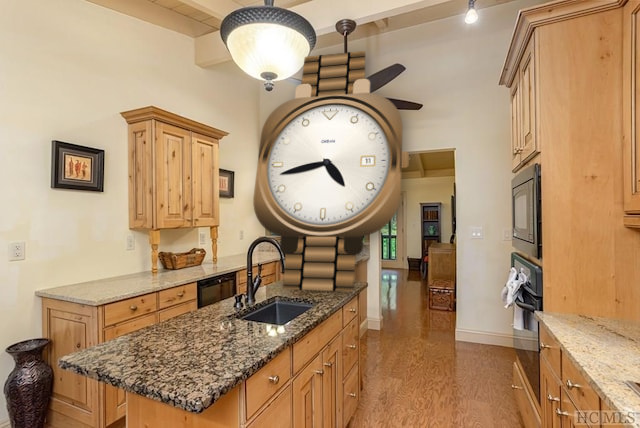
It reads 4h43
